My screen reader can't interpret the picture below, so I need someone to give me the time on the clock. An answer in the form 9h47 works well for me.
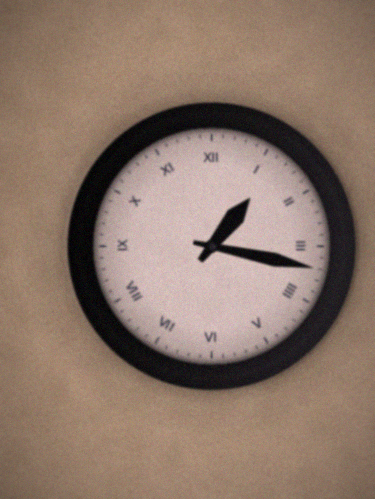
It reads 1h17
